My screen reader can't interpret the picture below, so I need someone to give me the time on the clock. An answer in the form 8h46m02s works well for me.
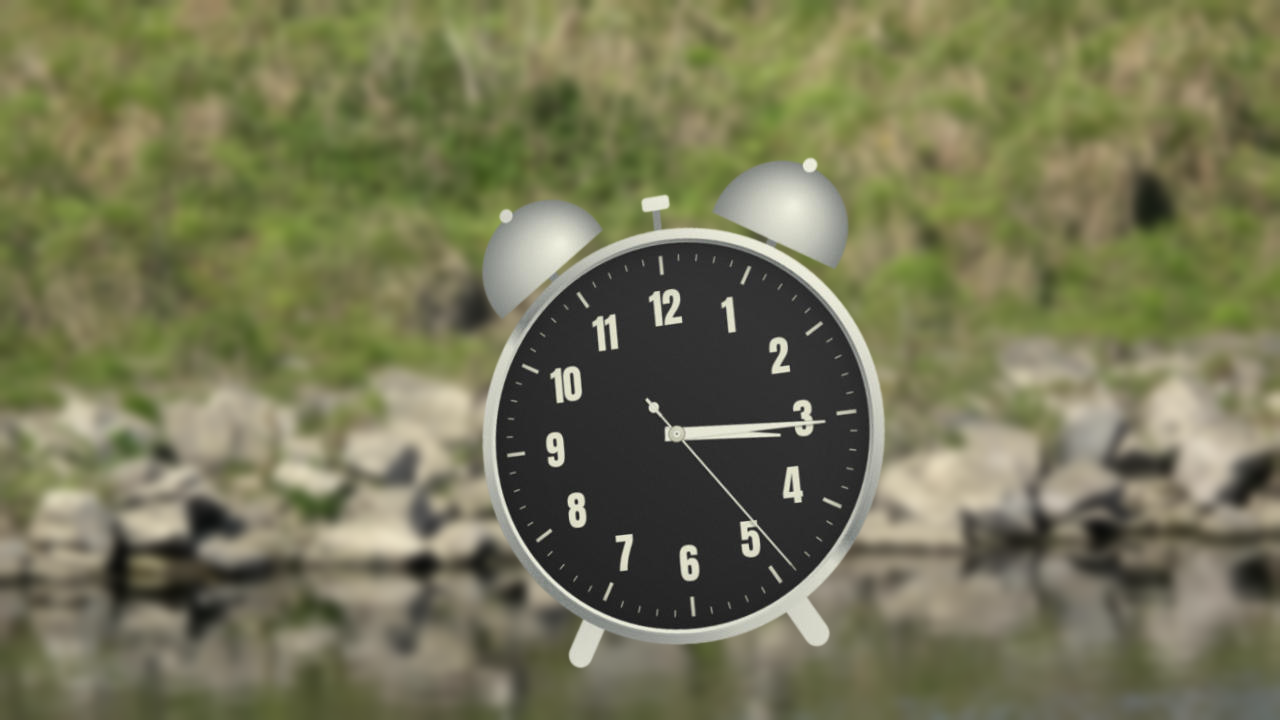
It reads 3h15m24s
